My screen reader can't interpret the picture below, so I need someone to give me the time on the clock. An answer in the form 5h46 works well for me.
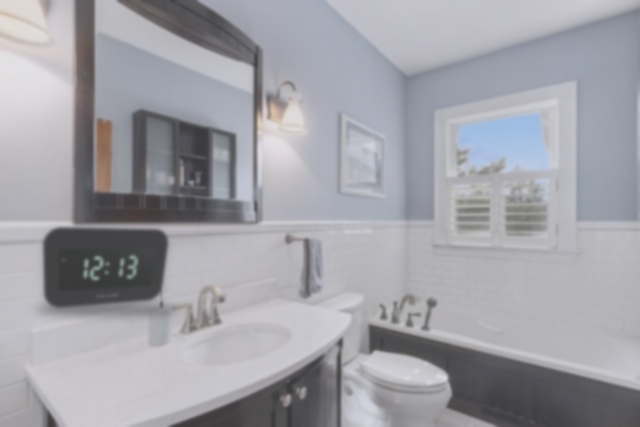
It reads 12h13
